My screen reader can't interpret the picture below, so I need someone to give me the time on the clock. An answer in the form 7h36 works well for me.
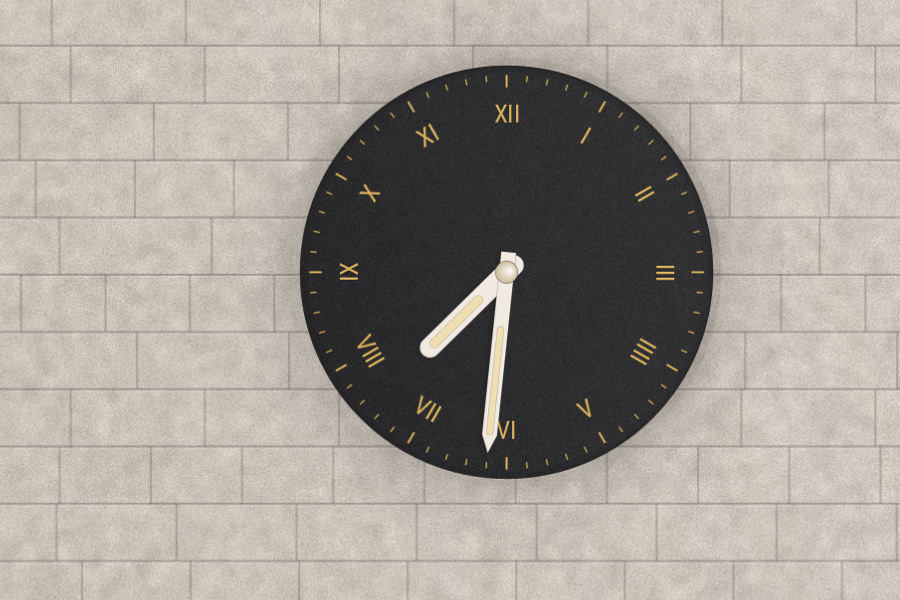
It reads 7h31
